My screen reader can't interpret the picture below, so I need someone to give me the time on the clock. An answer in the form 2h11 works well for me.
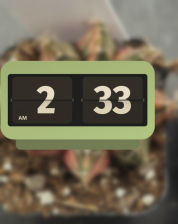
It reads 2h33
